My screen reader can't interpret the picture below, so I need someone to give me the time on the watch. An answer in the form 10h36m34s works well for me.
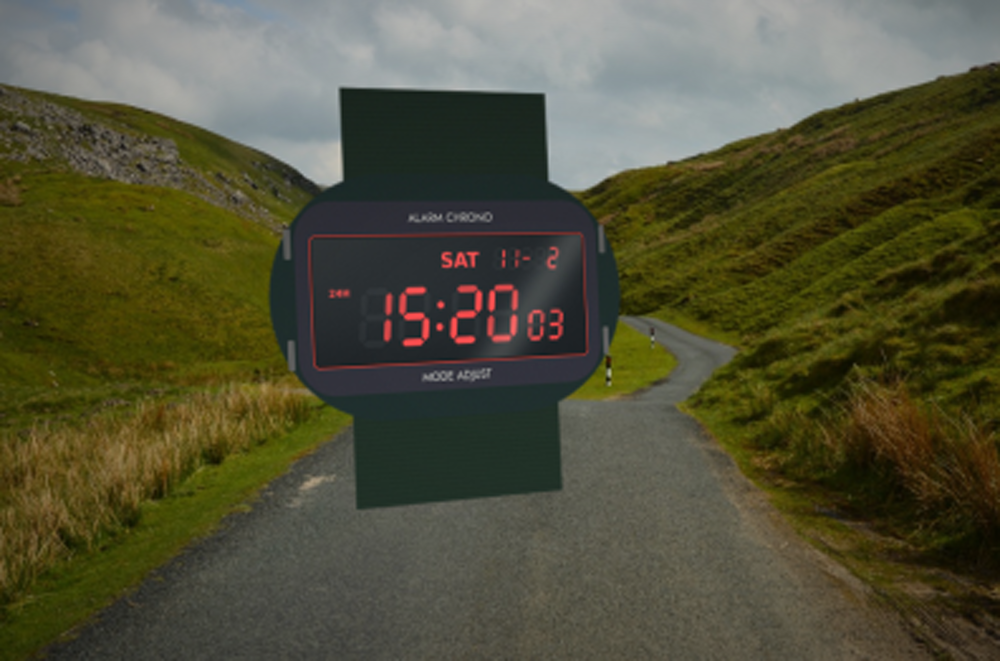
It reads 15h20m03s
